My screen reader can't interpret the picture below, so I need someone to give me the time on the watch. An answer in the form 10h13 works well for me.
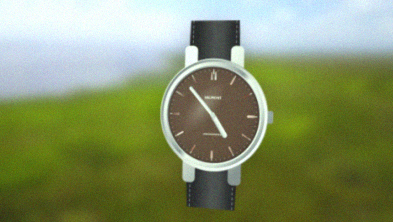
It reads 4h53
